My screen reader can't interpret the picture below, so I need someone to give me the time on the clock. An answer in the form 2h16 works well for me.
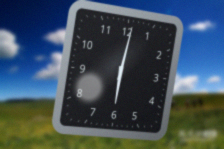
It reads 6h01
